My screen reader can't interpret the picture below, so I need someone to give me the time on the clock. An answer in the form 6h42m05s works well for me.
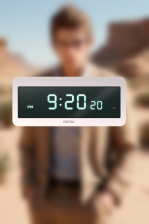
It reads 9h20m20s
